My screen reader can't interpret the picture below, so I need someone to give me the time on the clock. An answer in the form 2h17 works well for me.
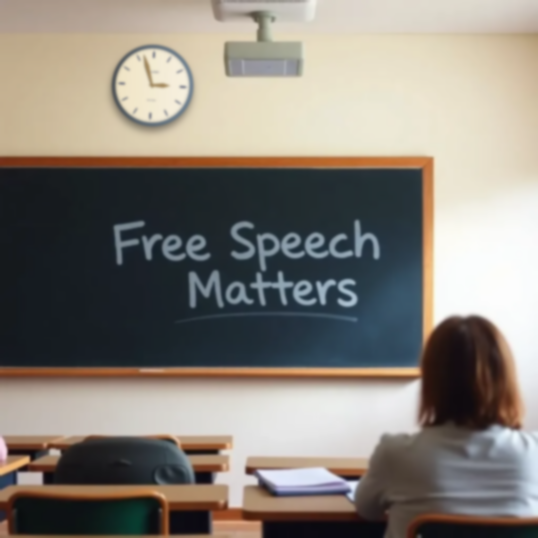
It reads 2h57
